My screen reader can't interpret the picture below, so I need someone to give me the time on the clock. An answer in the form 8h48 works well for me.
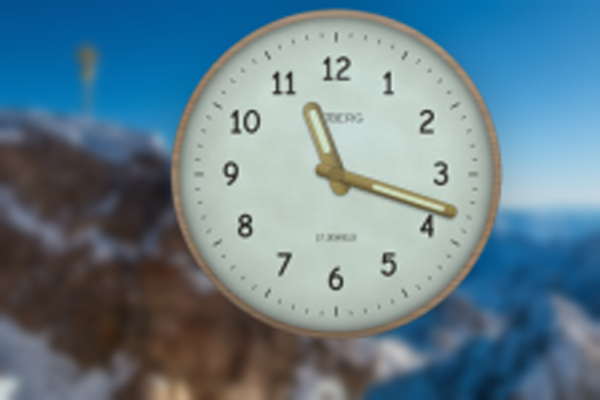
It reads 11h18
